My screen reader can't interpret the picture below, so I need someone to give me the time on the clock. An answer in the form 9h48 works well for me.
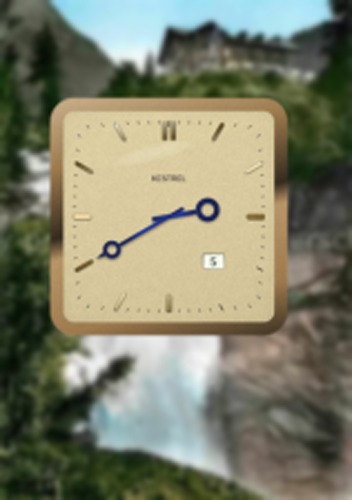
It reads 2h40
